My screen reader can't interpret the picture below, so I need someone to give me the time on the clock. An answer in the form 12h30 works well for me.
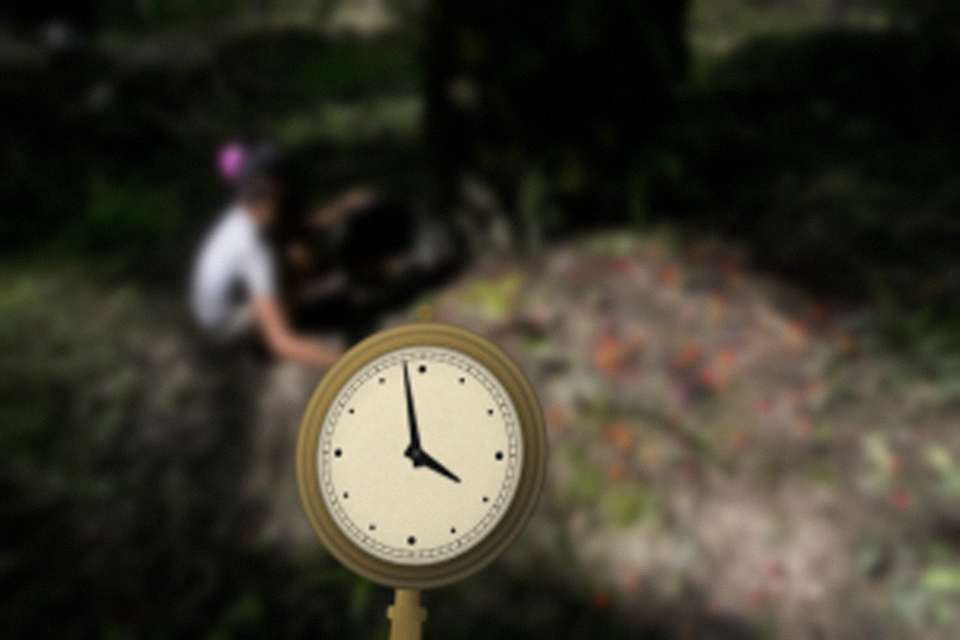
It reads 3h58
